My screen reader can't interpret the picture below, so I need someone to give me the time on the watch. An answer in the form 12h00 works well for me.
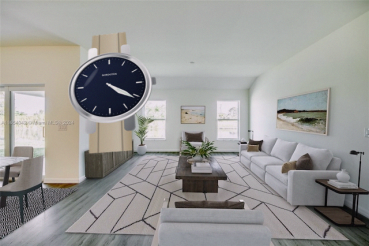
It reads 4h21
